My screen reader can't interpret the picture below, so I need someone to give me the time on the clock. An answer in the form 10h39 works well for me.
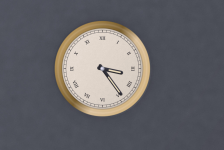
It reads 3h24
